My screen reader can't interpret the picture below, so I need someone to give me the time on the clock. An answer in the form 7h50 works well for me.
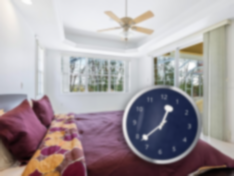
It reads 12h38
